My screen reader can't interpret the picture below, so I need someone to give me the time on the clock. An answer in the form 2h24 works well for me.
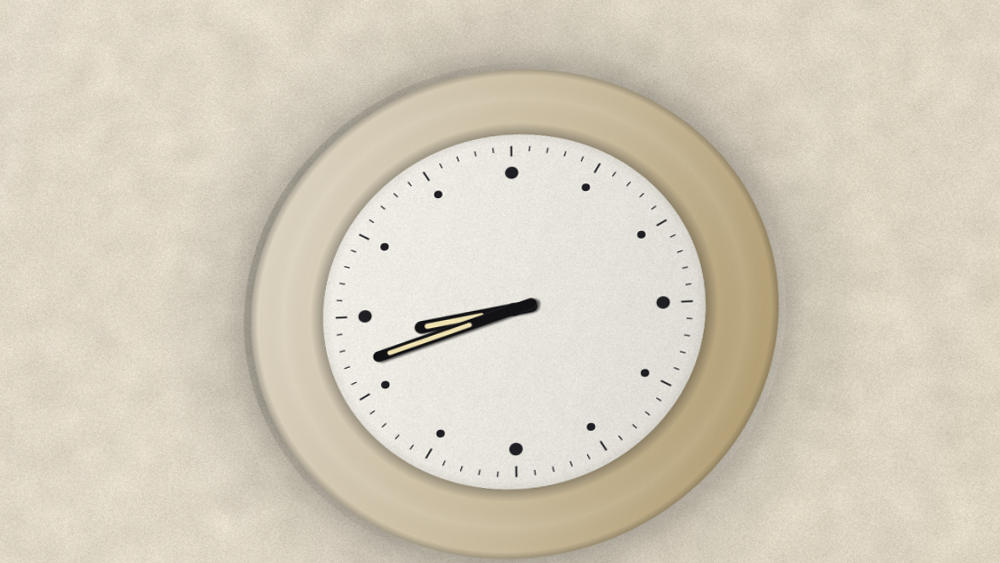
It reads 8h42
